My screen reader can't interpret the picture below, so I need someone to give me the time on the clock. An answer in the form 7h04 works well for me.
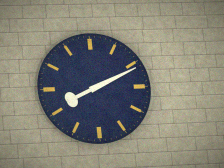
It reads 8h11
